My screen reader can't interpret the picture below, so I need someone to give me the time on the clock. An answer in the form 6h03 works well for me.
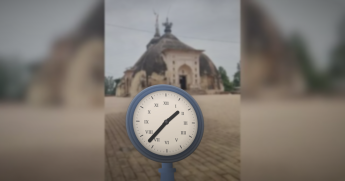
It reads 1h37
